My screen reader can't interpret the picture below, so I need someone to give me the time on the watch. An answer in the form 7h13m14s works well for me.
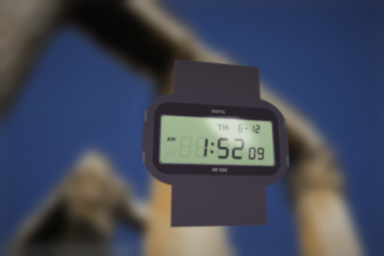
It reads 1h52m09s
